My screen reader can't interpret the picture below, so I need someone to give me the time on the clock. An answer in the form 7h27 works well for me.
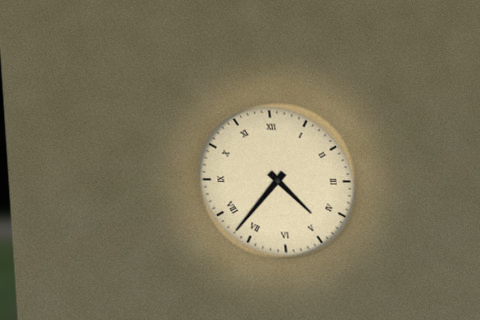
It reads 4h37
